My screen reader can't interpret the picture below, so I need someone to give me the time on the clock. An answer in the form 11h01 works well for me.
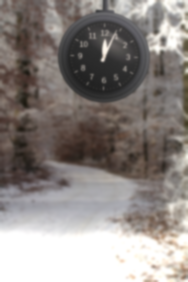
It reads 12h04
